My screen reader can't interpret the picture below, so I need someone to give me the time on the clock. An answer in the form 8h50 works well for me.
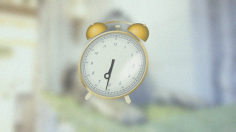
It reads 6h31
